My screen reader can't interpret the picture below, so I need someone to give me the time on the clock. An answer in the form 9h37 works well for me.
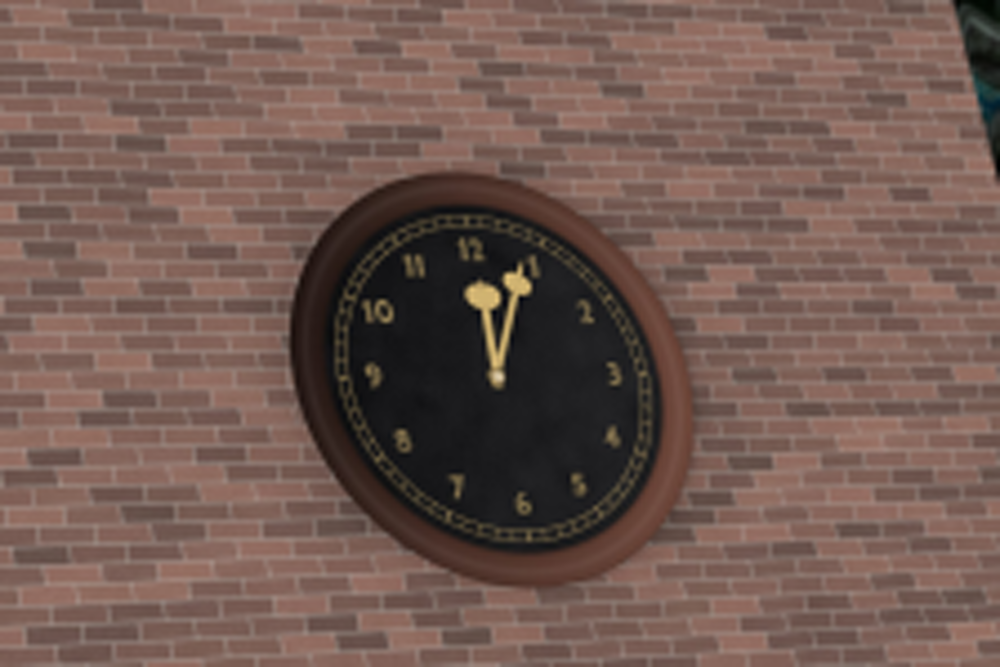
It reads 12h04
